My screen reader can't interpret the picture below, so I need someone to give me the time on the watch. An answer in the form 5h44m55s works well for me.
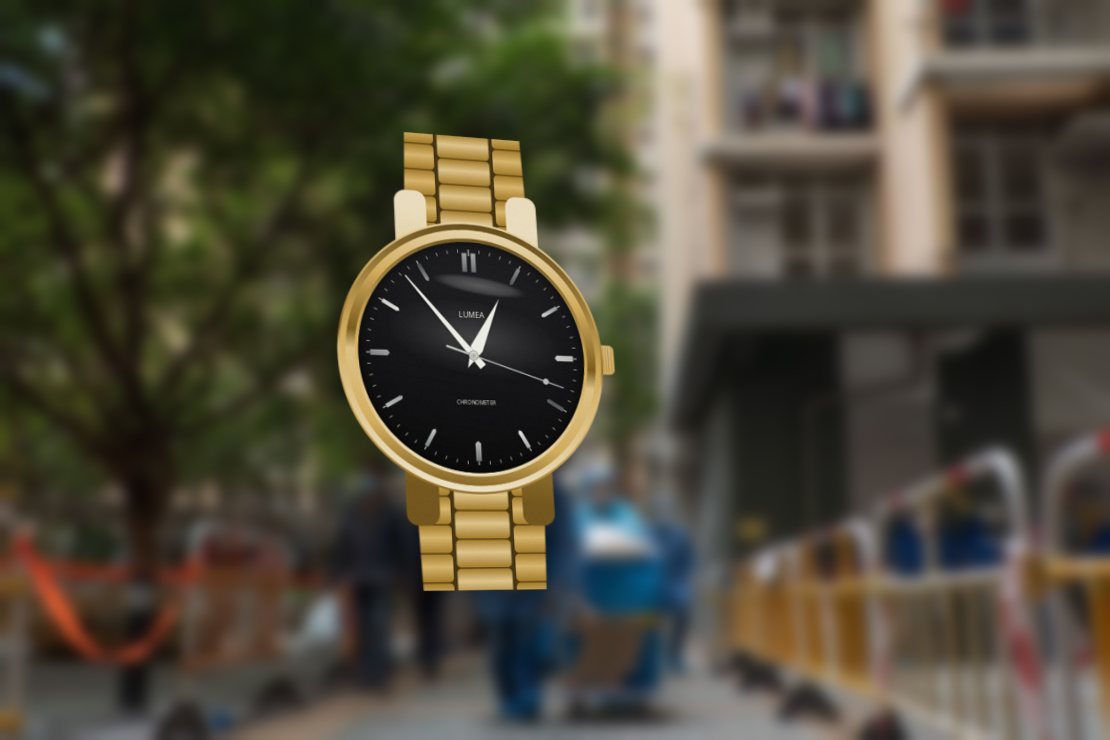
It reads 12h53m18s
